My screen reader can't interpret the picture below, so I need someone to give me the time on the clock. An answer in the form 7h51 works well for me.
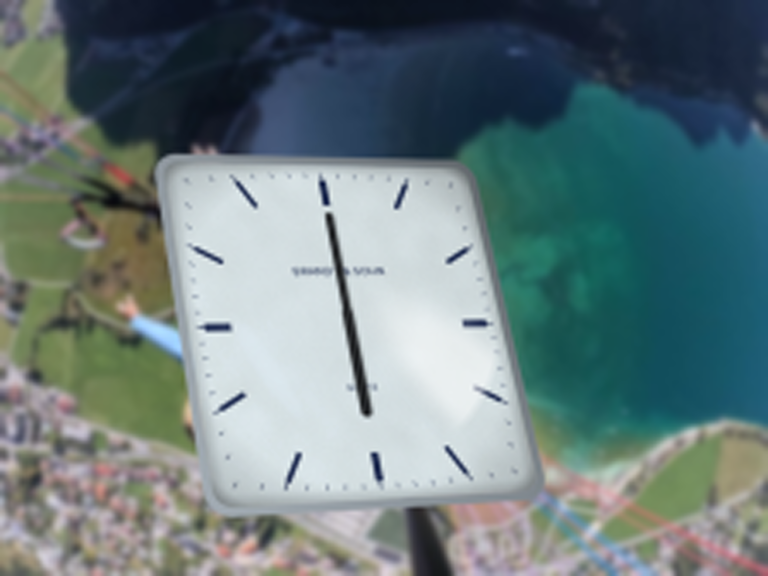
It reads 6h00
